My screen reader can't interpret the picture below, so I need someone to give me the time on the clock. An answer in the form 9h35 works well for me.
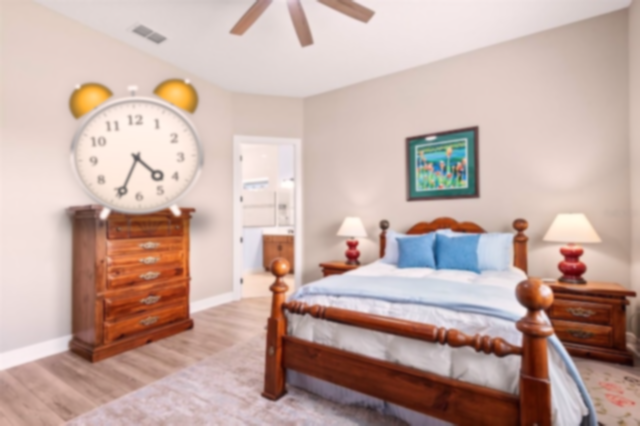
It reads 4h34
